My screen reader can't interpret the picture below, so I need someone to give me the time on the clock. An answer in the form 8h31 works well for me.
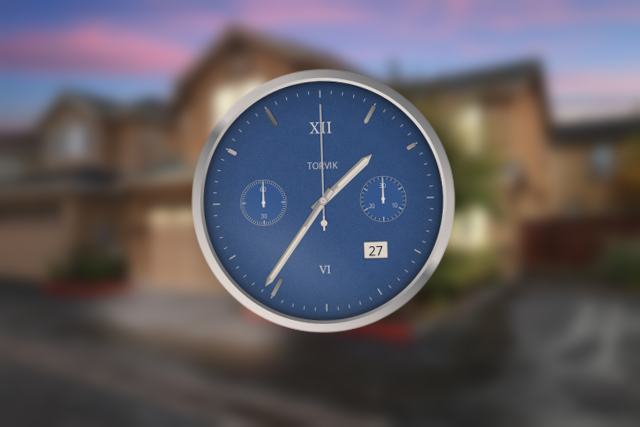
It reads 1h36
